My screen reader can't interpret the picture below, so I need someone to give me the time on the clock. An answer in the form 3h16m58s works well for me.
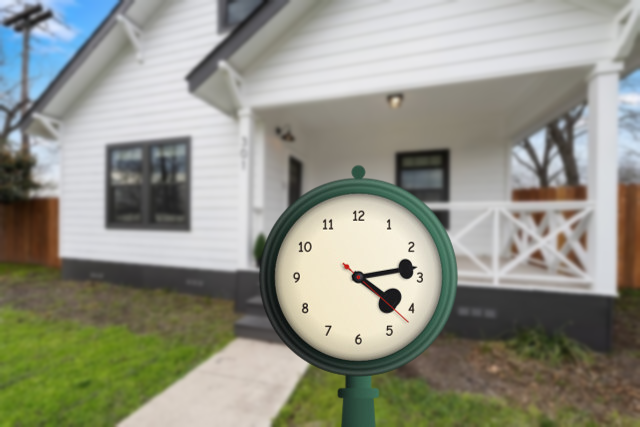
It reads 4h13m22s
